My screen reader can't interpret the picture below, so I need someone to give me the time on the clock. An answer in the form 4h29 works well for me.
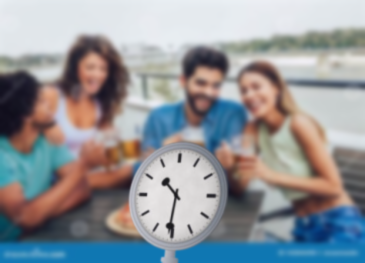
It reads 10h31
